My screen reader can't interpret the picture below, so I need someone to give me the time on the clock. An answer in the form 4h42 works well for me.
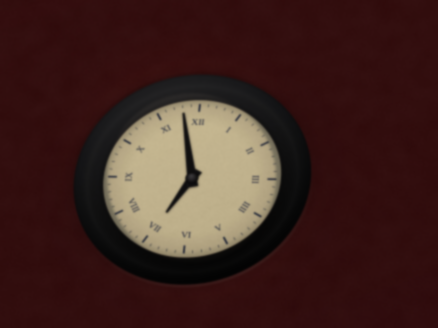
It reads 6h58
